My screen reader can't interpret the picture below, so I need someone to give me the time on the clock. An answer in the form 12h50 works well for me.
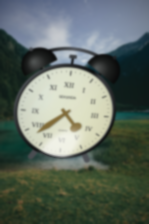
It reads 4h38
